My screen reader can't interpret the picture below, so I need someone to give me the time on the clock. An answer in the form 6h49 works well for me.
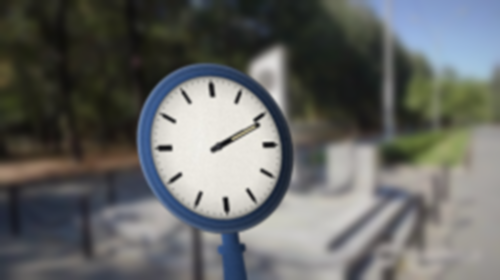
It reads 2h11
